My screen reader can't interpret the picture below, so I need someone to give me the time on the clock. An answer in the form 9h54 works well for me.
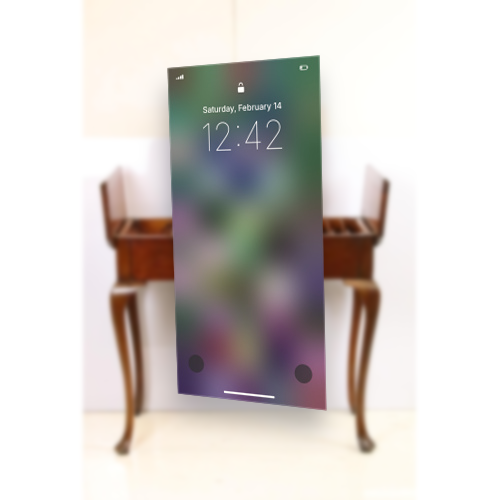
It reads 12h42
